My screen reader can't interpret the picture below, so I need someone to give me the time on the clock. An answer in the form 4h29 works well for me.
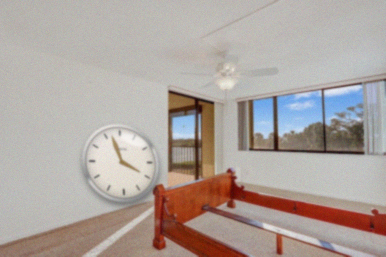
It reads 3h57
